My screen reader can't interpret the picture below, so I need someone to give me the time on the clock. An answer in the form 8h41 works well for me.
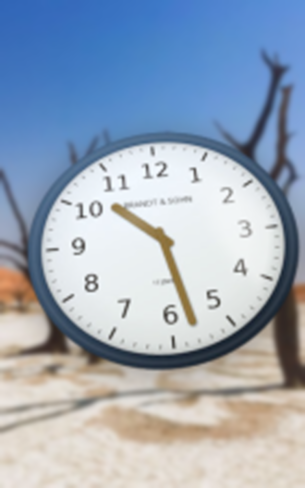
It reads 10h28
